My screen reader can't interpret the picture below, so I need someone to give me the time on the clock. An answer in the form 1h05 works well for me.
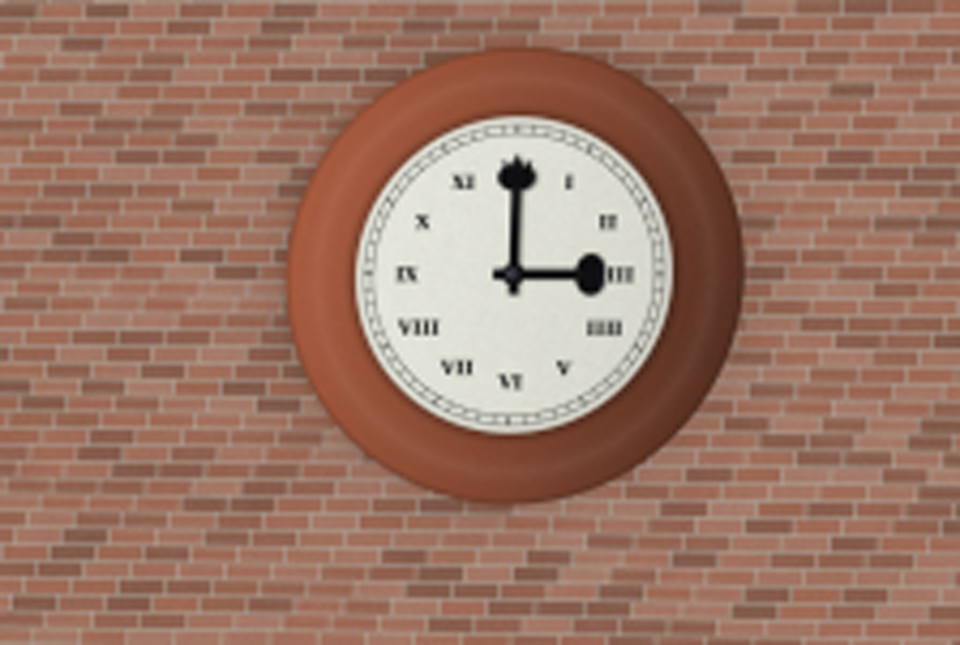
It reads 3h00
